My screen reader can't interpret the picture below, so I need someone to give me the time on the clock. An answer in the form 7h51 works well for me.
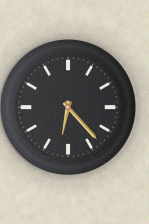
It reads 6h23
